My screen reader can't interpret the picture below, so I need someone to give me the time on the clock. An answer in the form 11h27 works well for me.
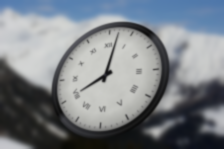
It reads 8h02
